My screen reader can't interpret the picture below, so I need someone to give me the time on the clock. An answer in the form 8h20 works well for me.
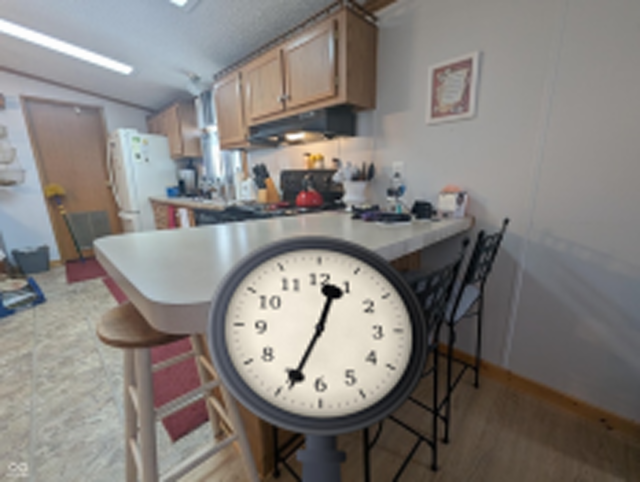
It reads 12h34
